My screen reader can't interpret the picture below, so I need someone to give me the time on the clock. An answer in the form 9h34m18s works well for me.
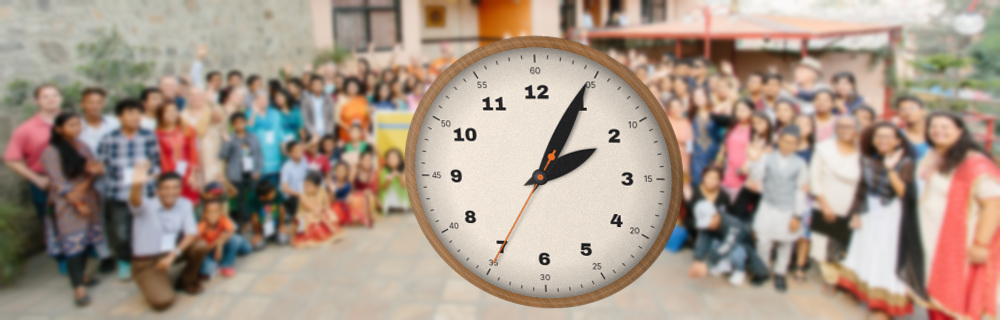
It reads 2h04m35s
